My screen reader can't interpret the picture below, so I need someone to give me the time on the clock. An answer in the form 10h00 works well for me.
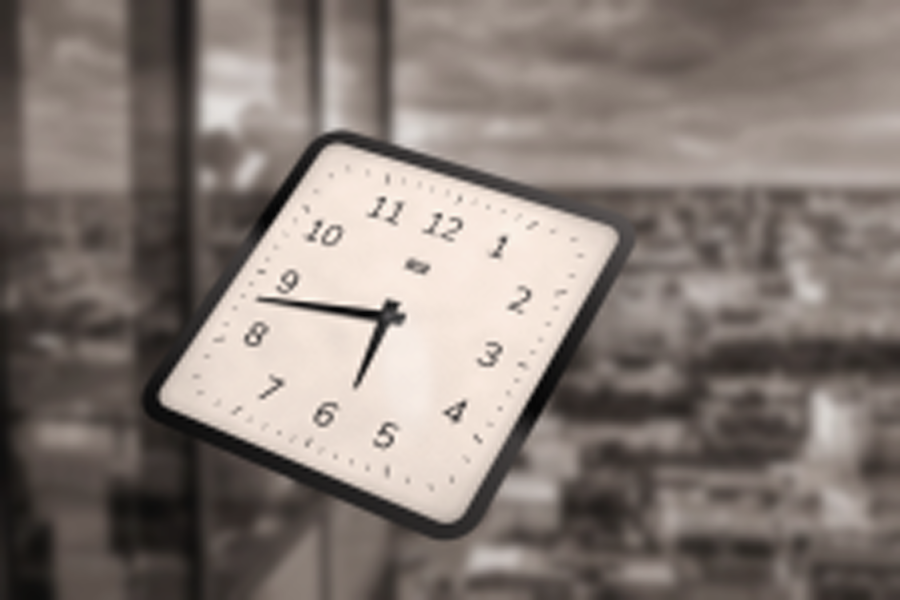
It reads 5h43
